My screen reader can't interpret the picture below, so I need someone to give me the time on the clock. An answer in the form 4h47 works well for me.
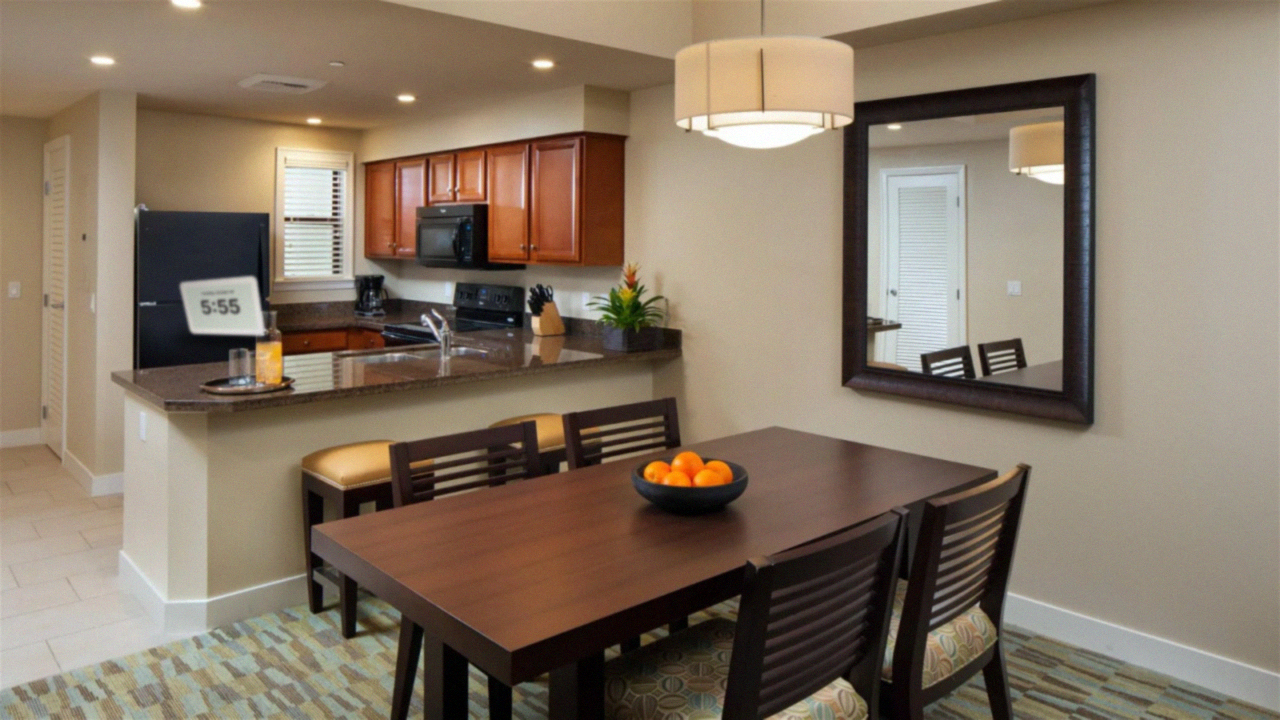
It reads 5h55
